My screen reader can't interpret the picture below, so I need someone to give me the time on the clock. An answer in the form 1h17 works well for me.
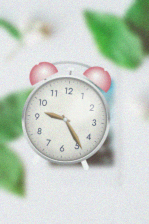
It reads 9h24
